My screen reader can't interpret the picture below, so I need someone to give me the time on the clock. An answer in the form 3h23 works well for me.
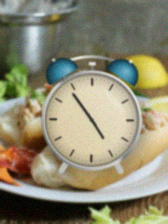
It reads 4h54
